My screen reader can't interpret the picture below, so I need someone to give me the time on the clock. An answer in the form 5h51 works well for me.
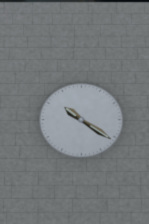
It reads 10h21
